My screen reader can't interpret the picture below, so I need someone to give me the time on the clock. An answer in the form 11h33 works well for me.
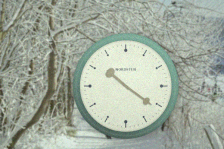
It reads 10h21
